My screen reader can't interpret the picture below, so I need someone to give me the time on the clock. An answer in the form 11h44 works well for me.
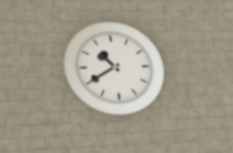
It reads 10h40
